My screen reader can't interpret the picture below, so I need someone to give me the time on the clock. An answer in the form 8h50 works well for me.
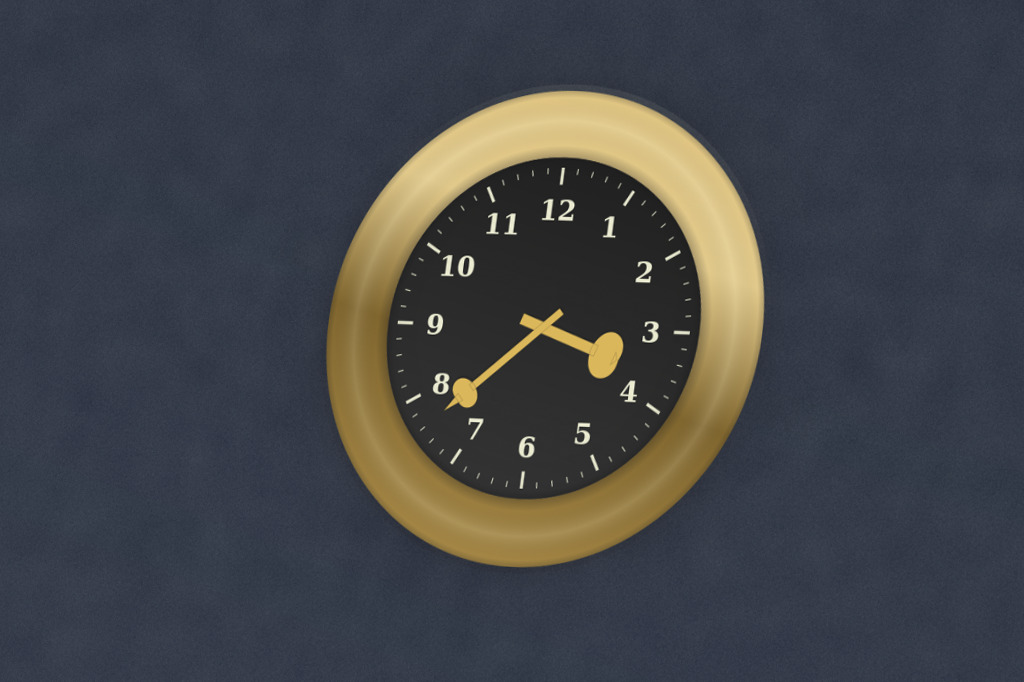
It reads 3h38
